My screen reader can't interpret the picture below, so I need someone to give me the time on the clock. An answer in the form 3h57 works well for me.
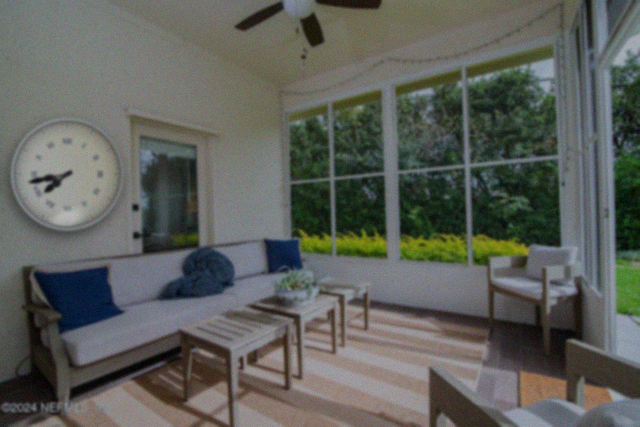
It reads 7h43
